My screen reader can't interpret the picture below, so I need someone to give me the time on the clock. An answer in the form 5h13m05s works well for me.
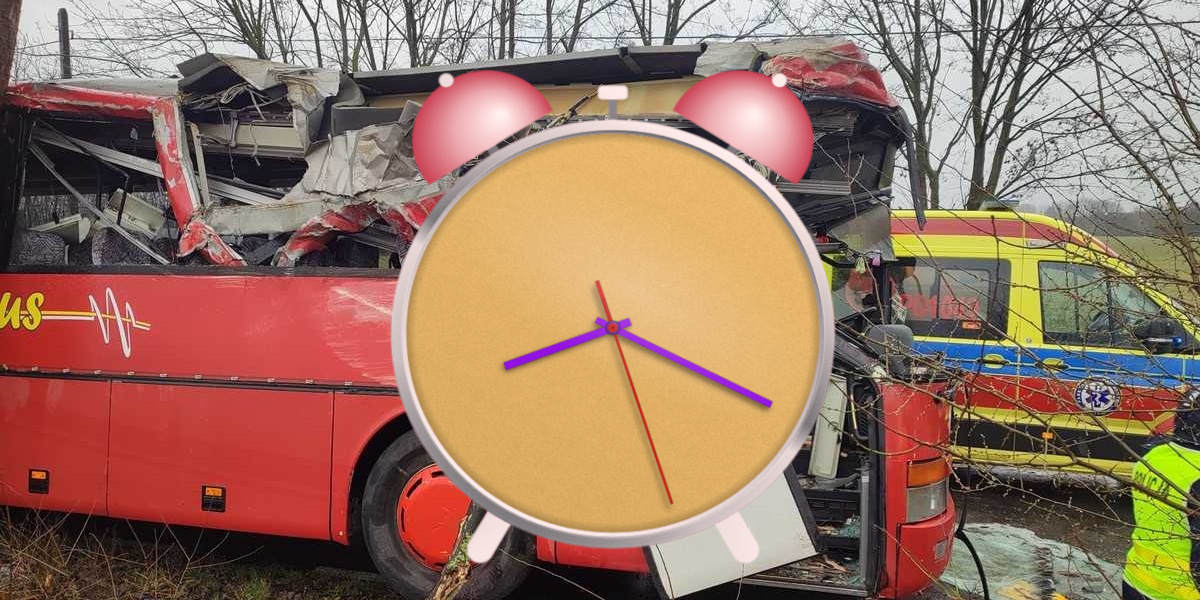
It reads 8h19m27s
